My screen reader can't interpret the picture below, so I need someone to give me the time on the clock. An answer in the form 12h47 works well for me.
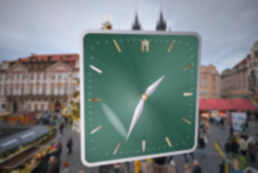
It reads 1h34
